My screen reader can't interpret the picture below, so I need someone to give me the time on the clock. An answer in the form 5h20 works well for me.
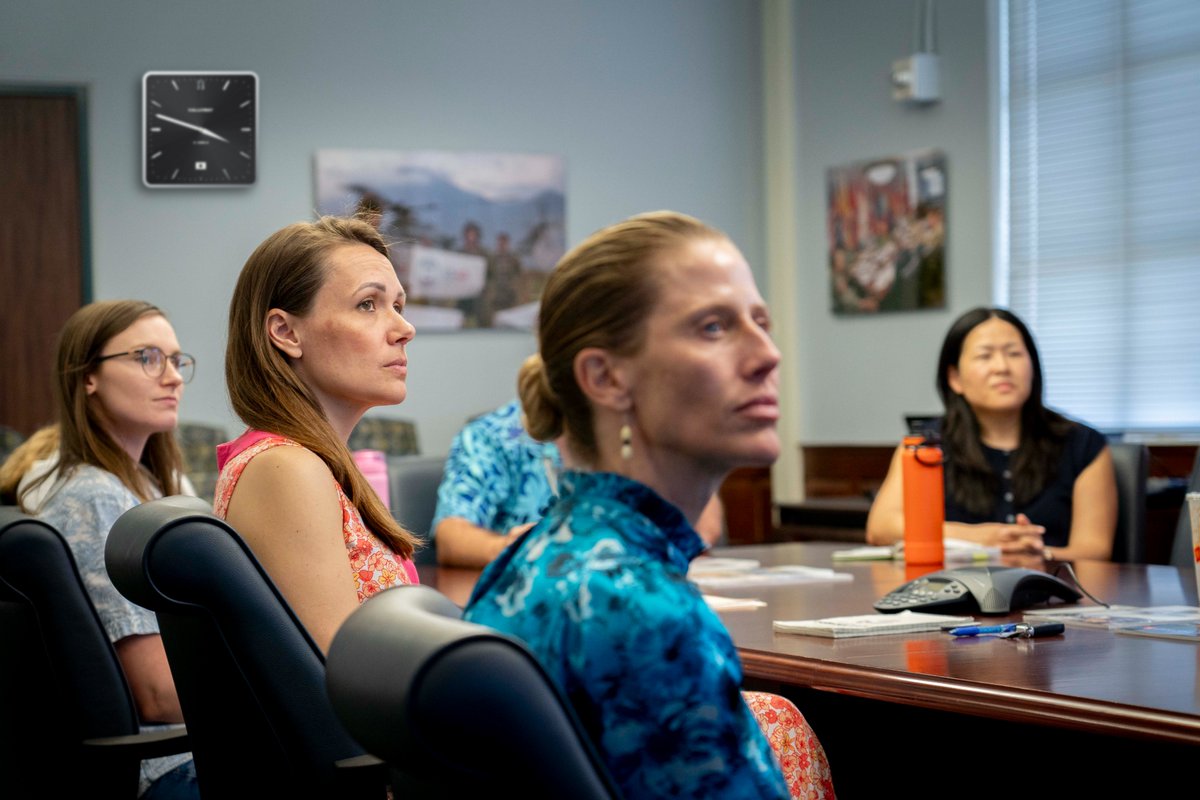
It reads 3h48
